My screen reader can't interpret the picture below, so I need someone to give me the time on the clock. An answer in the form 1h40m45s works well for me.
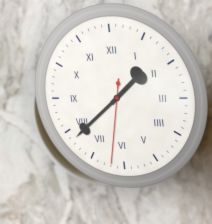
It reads 1h38m32s
